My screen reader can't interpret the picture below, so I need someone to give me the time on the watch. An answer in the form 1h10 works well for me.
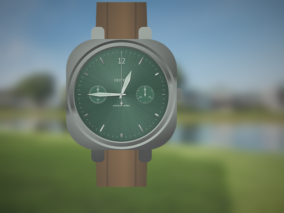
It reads 12h45
